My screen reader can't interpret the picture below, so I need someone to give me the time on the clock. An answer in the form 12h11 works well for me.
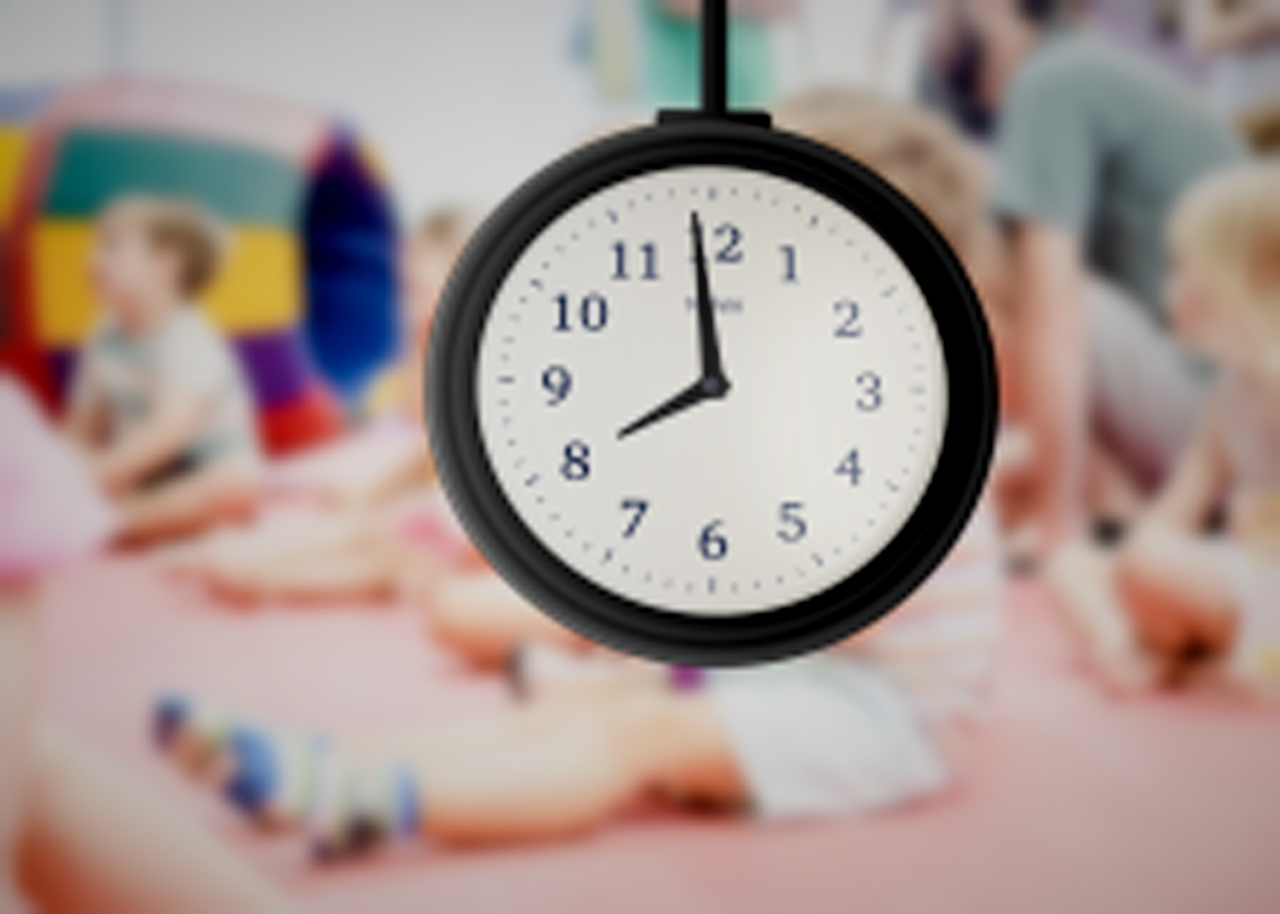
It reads 7h59
